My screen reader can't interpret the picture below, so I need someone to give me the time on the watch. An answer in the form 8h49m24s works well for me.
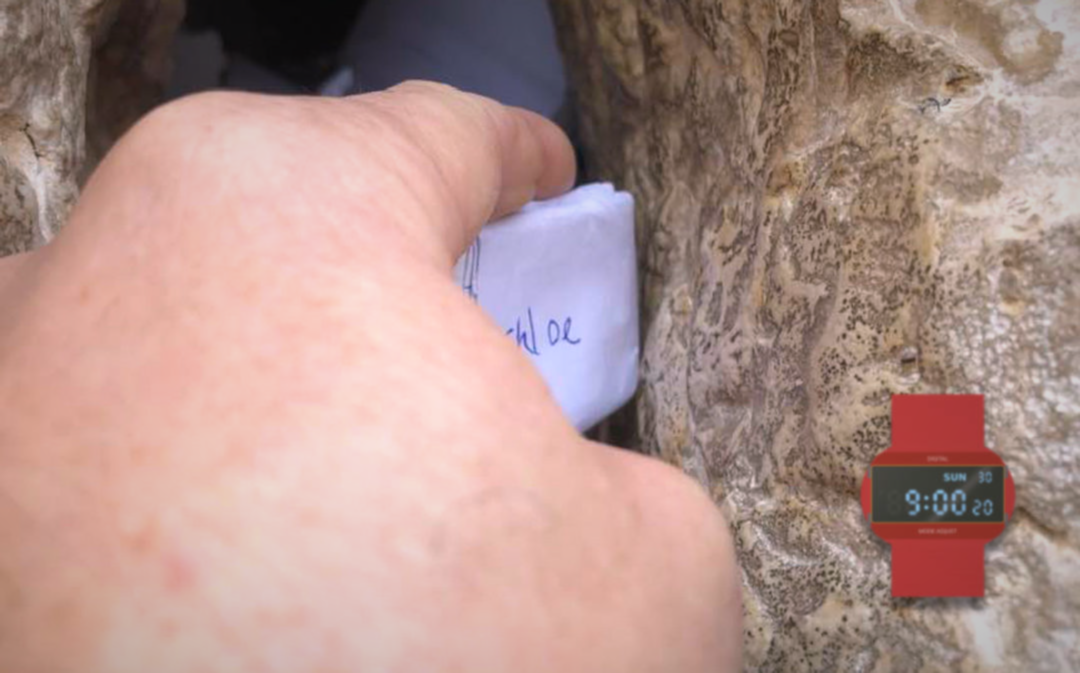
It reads 9h00m20s
